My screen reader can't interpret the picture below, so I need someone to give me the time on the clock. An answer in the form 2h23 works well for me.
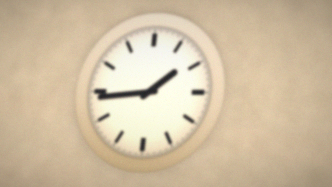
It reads 1h44
